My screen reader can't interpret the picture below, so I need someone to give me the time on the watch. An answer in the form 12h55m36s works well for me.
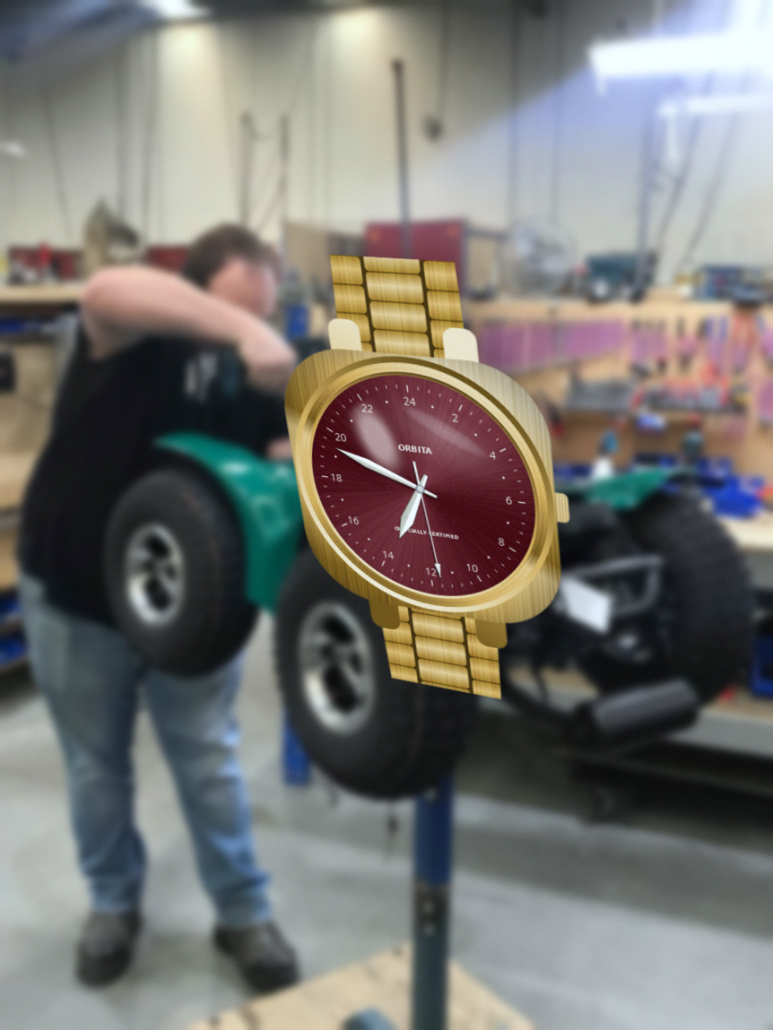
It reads 13h48m29s
